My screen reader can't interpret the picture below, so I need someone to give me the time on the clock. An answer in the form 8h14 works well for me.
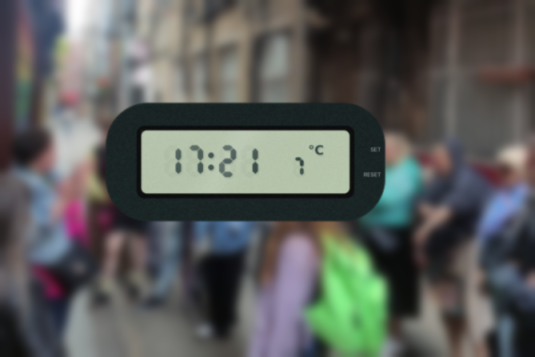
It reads 17h21
